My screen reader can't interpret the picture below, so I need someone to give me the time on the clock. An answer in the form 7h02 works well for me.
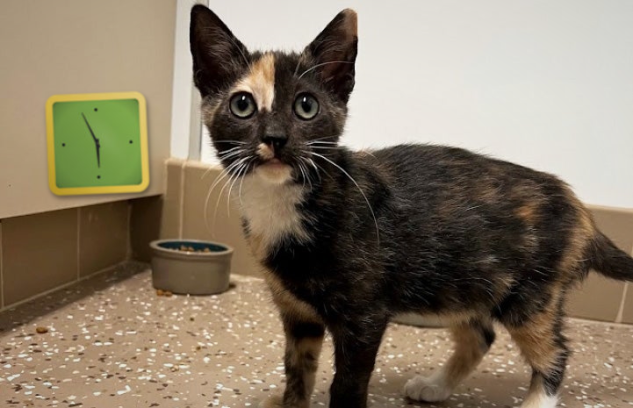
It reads 5h56
